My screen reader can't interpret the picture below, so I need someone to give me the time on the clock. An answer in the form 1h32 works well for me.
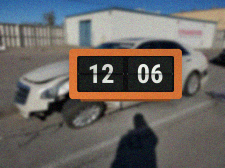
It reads 12h06
